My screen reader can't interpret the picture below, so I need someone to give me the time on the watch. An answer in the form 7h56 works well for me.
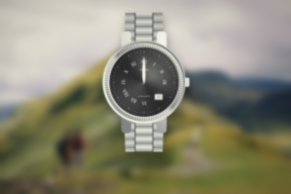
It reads 12h00
